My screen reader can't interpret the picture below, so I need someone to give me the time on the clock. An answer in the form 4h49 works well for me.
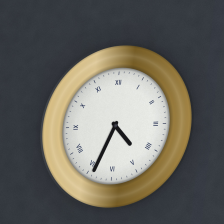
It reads 4h34
